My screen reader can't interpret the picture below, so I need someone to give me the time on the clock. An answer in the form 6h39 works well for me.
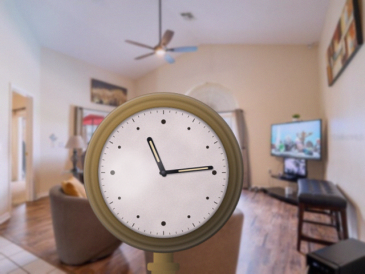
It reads 11h14
